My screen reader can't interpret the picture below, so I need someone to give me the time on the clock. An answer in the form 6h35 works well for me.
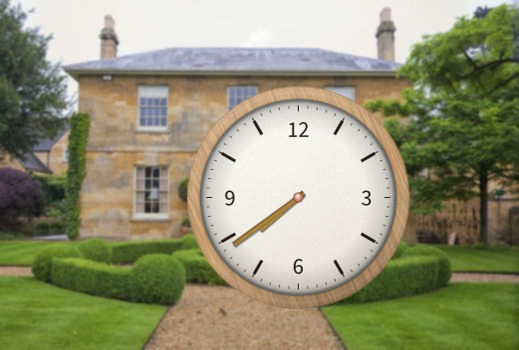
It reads 7h39
